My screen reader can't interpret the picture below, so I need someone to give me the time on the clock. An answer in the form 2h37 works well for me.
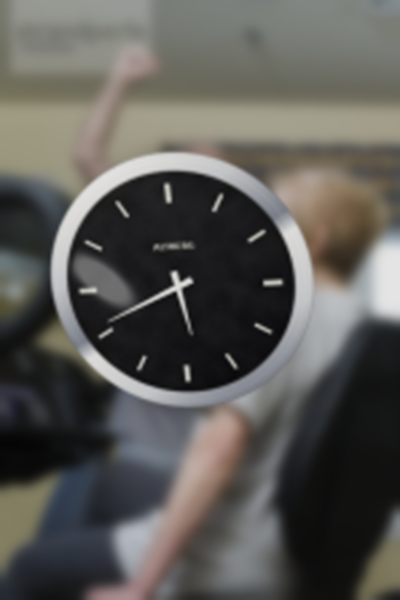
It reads 5h41
